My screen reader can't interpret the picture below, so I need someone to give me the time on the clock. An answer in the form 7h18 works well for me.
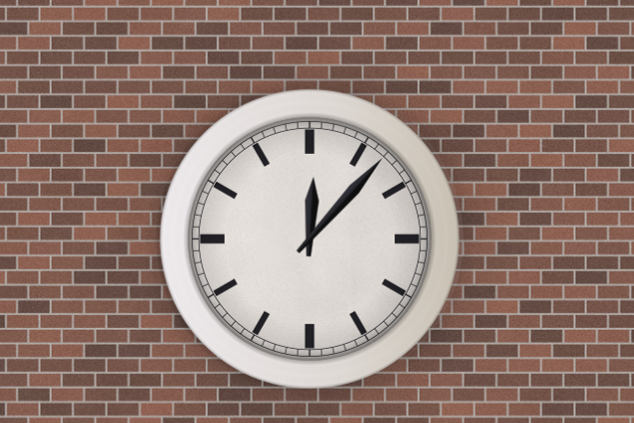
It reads 12h07
